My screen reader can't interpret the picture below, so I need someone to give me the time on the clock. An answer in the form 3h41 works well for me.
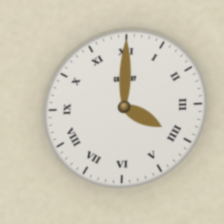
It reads 4h00
